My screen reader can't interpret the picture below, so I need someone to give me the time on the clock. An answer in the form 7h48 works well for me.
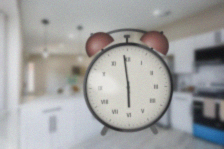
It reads 5h59
